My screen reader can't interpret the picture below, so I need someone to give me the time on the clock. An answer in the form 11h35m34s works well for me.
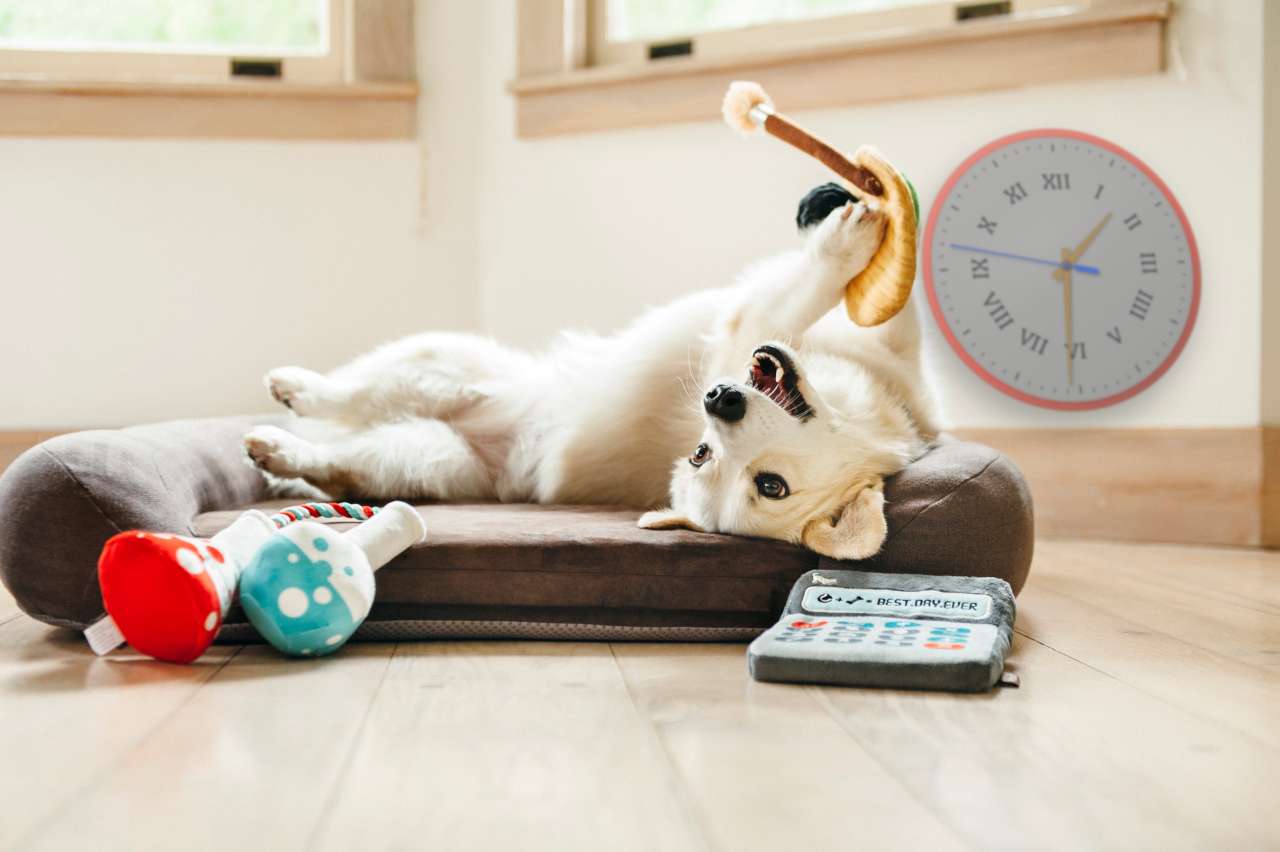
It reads 1h30m47s
